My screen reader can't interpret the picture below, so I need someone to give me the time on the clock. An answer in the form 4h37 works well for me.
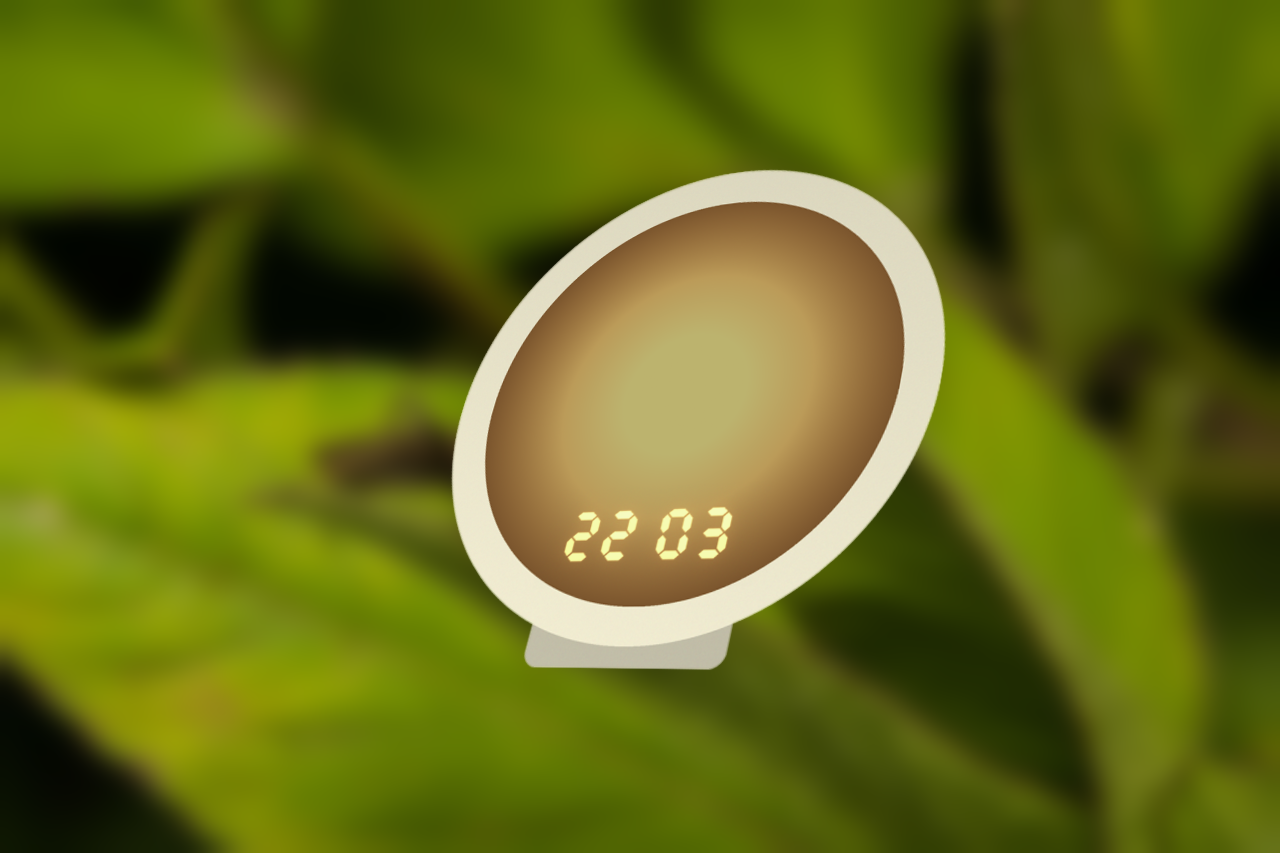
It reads 22h03
